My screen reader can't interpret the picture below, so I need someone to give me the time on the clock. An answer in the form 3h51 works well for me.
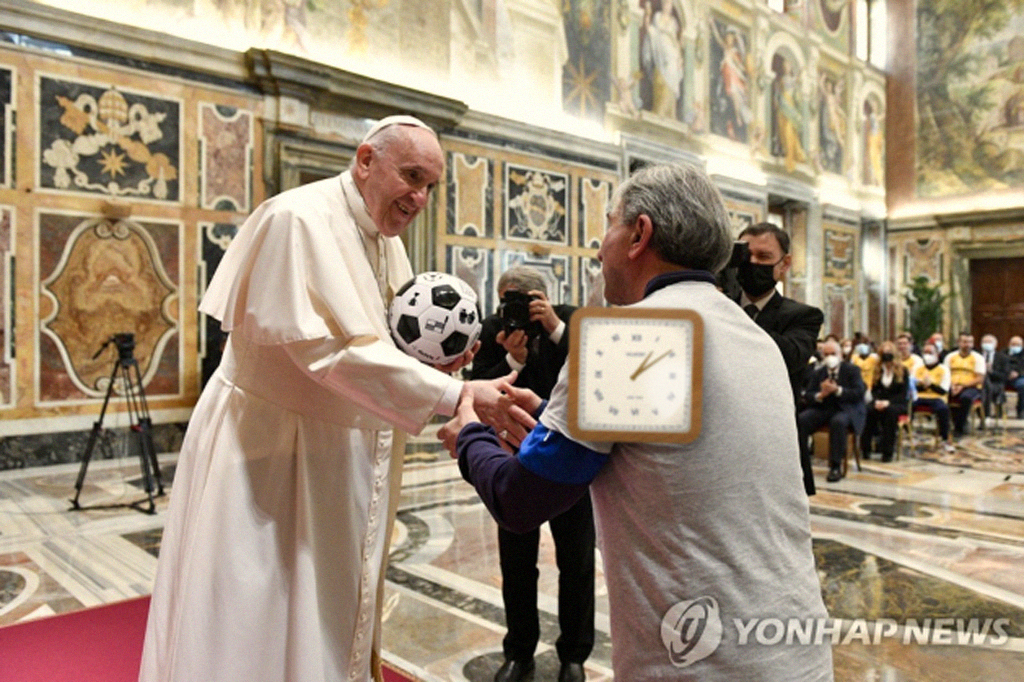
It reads 1h09
